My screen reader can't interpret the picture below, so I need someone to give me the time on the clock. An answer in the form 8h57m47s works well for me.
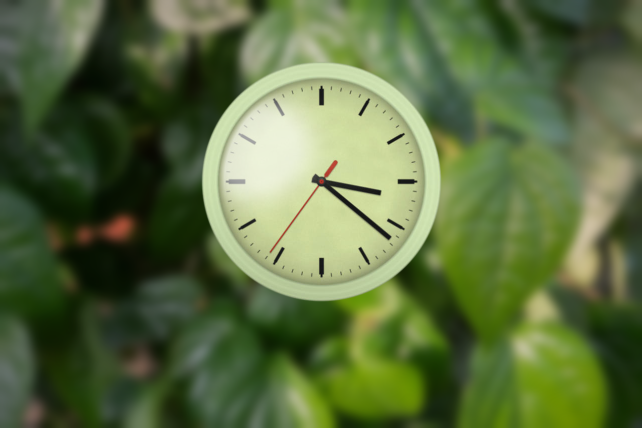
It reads 3h21m36s
